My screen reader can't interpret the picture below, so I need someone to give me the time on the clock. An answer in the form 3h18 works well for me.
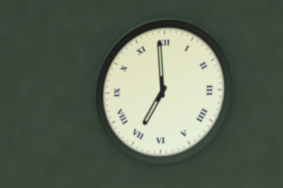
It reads 6h59
